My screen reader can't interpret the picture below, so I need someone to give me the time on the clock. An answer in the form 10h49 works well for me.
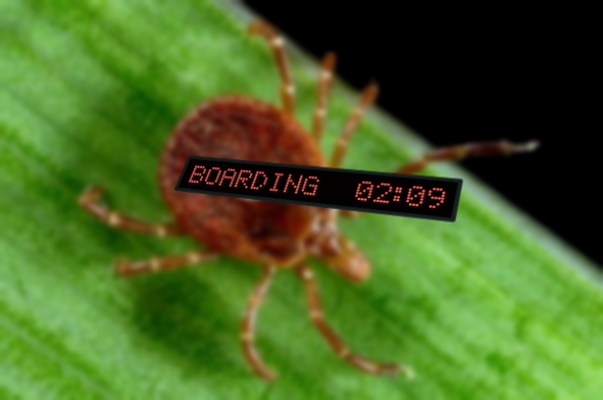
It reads 2h09
